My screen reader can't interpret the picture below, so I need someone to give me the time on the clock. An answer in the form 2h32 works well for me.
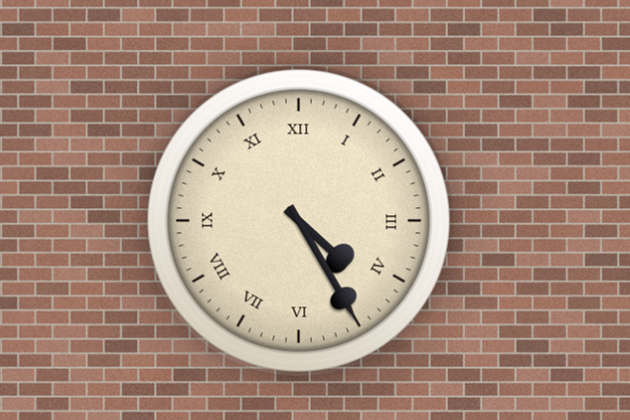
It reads 4h25
